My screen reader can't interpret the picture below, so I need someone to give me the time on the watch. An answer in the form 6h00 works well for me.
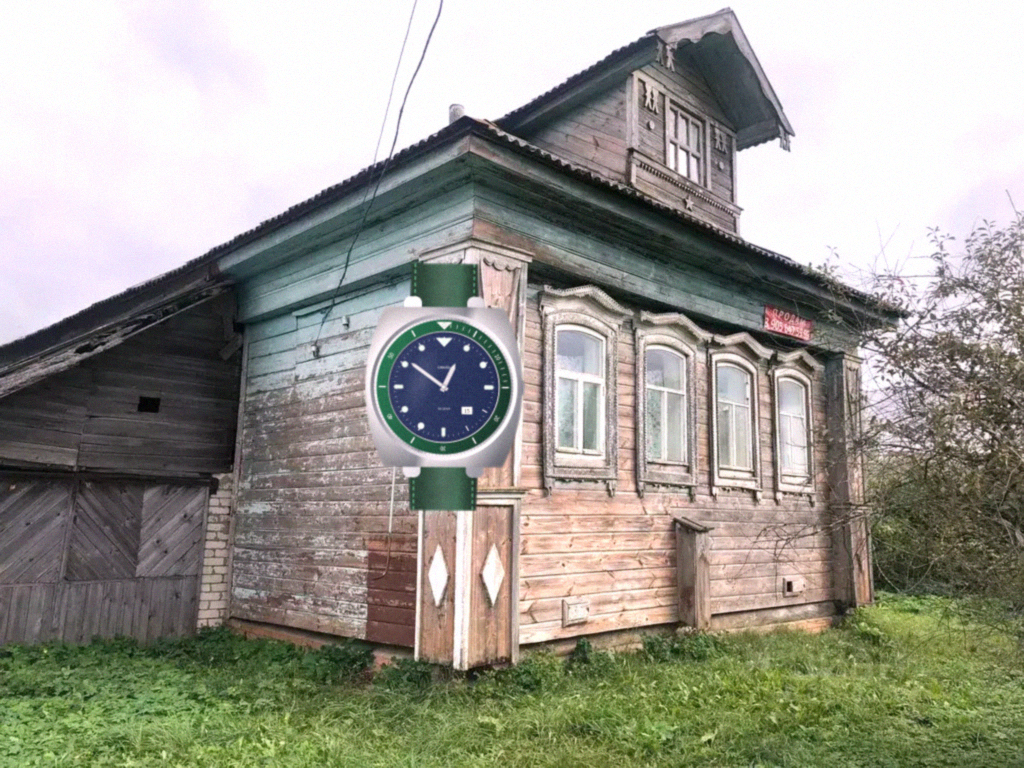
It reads 12h51
